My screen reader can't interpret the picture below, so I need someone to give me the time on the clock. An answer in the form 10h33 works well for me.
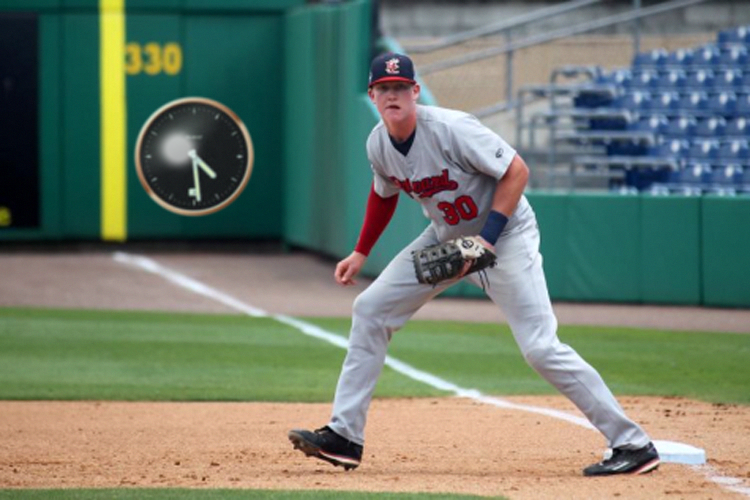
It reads 4h29
